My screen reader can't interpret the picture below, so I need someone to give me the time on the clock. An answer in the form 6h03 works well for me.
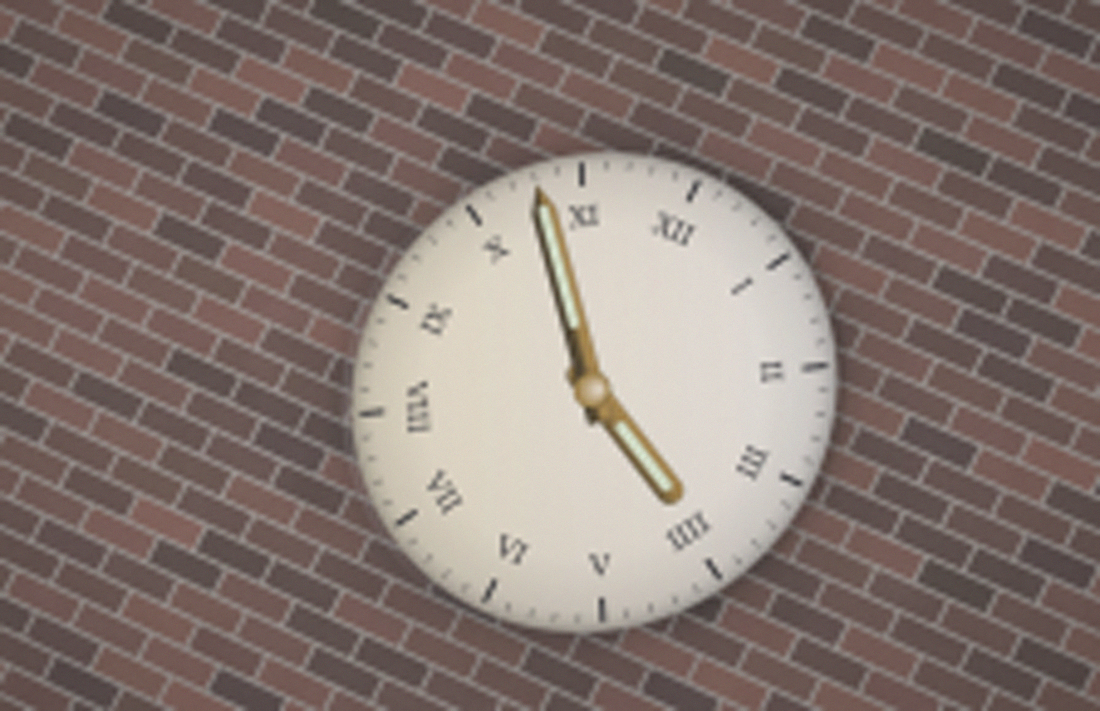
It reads 3h53
